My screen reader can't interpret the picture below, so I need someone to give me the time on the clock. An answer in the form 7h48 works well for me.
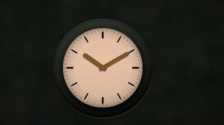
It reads 10h10
